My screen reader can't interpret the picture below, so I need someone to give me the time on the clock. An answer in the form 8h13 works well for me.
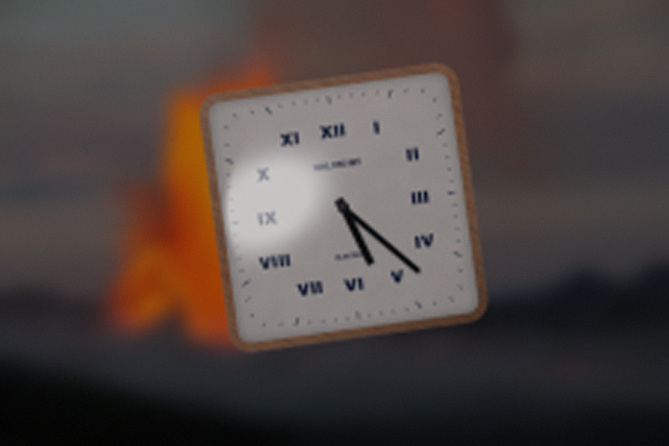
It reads 5h23
